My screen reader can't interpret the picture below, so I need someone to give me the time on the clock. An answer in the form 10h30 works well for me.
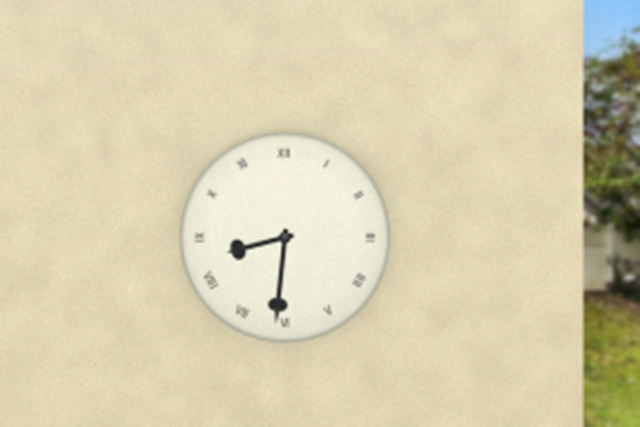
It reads 8h31
